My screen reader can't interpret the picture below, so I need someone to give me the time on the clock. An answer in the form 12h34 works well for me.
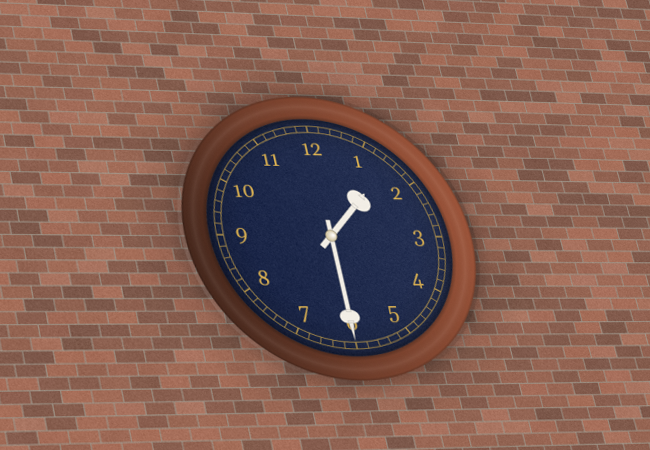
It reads 1h30
